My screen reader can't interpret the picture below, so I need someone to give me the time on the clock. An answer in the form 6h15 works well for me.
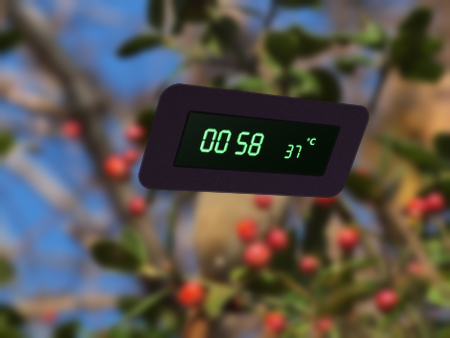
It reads 0h58
